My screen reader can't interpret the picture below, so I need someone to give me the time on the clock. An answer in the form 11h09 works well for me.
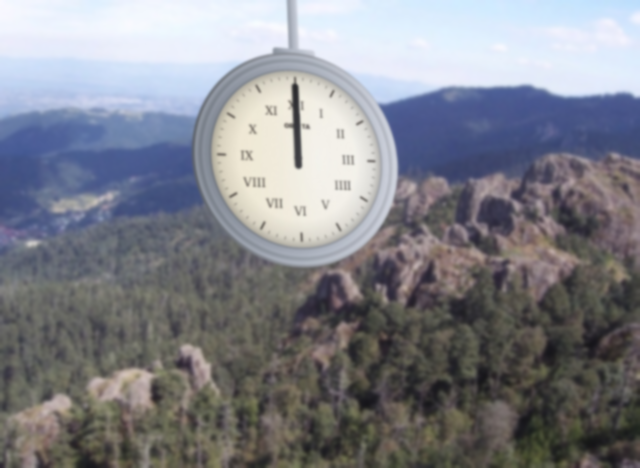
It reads 12h00
